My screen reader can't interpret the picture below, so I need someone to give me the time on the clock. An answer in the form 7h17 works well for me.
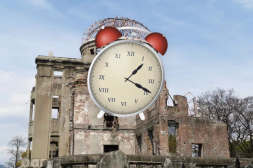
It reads 1h19
